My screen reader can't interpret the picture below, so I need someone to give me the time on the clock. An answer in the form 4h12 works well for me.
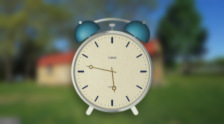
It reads 5h47
